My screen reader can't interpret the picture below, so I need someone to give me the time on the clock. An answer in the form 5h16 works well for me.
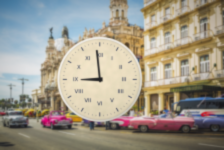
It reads 8h59
